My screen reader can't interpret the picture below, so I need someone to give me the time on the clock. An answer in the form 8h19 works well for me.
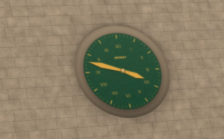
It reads 3h48
